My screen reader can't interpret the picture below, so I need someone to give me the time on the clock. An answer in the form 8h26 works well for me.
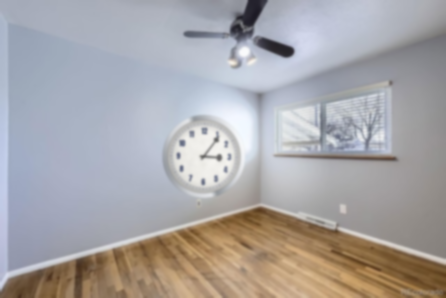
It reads 3h06
